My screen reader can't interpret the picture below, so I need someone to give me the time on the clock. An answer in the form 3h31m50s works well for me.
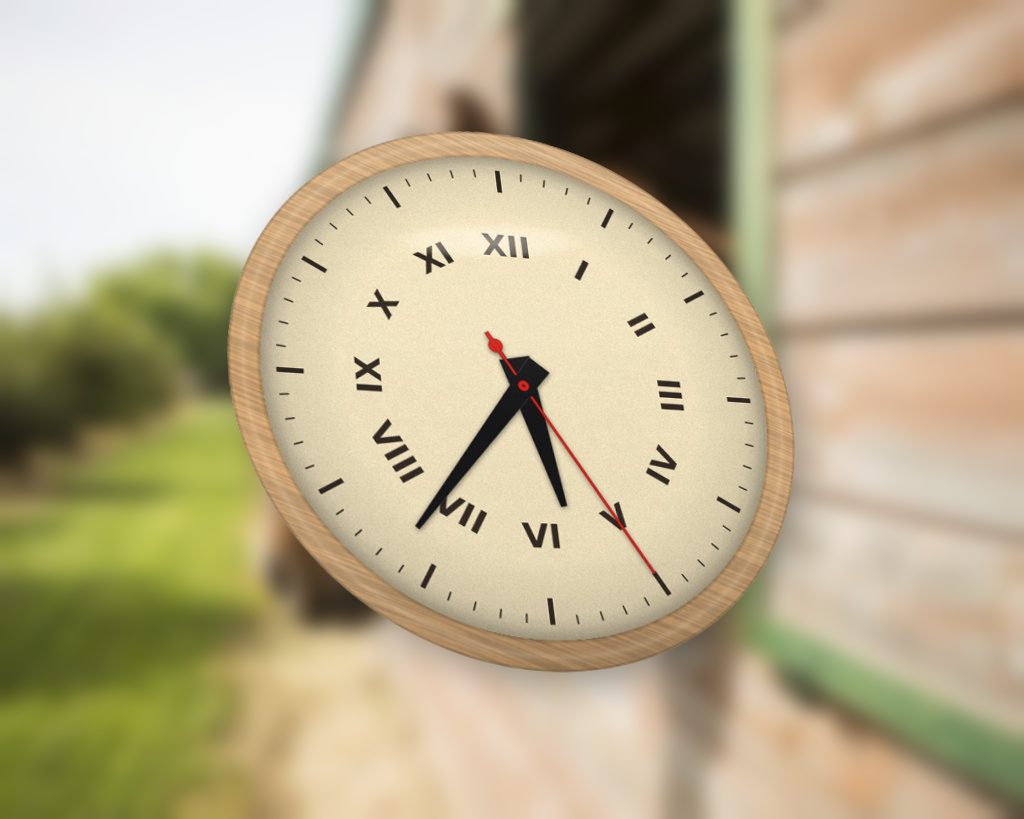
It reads 5h36m25s
